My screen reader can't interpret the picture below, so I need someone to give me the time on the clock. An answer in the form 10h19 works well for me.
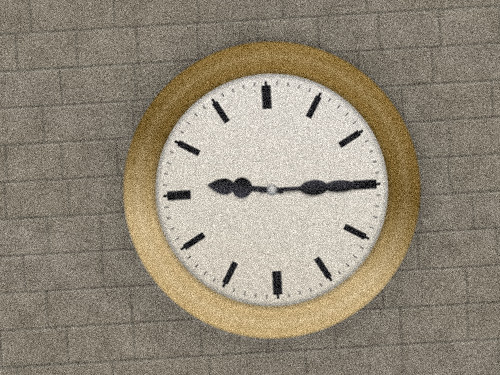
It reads 9h15
